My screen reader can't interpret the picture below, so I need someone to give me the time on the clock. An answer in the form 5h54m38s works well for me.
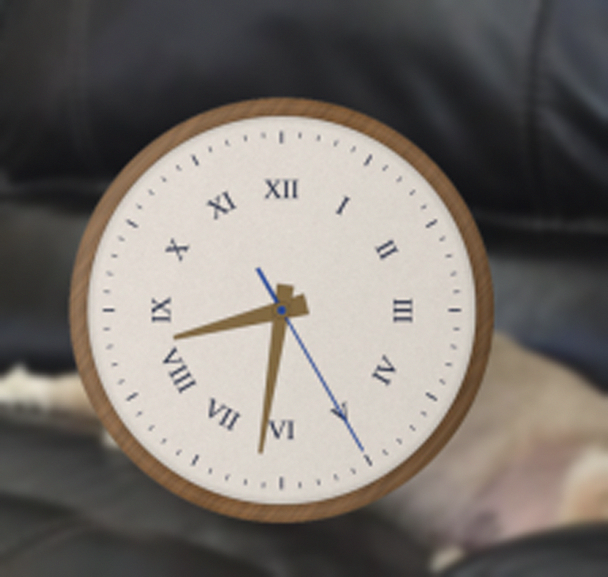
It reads 8h31m25s
